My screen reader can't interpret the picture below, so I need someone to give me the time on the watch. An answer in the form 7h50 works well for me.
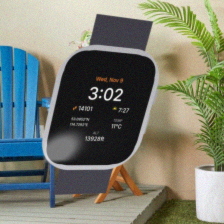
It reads 3h02
